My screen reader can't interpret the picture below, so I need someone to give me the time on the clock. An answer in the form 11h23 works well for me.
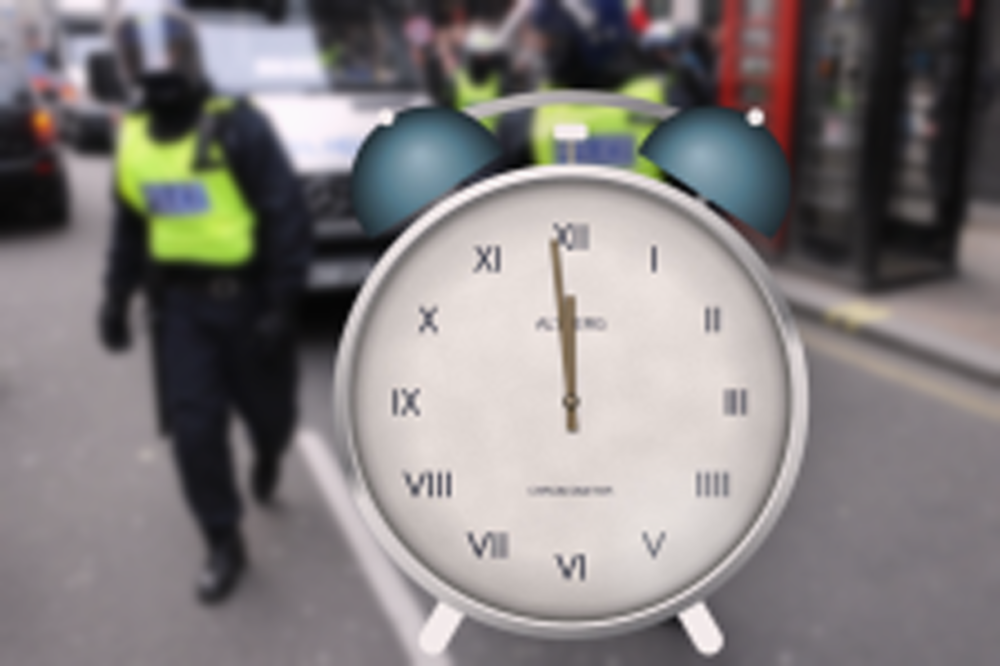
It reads 11h59
